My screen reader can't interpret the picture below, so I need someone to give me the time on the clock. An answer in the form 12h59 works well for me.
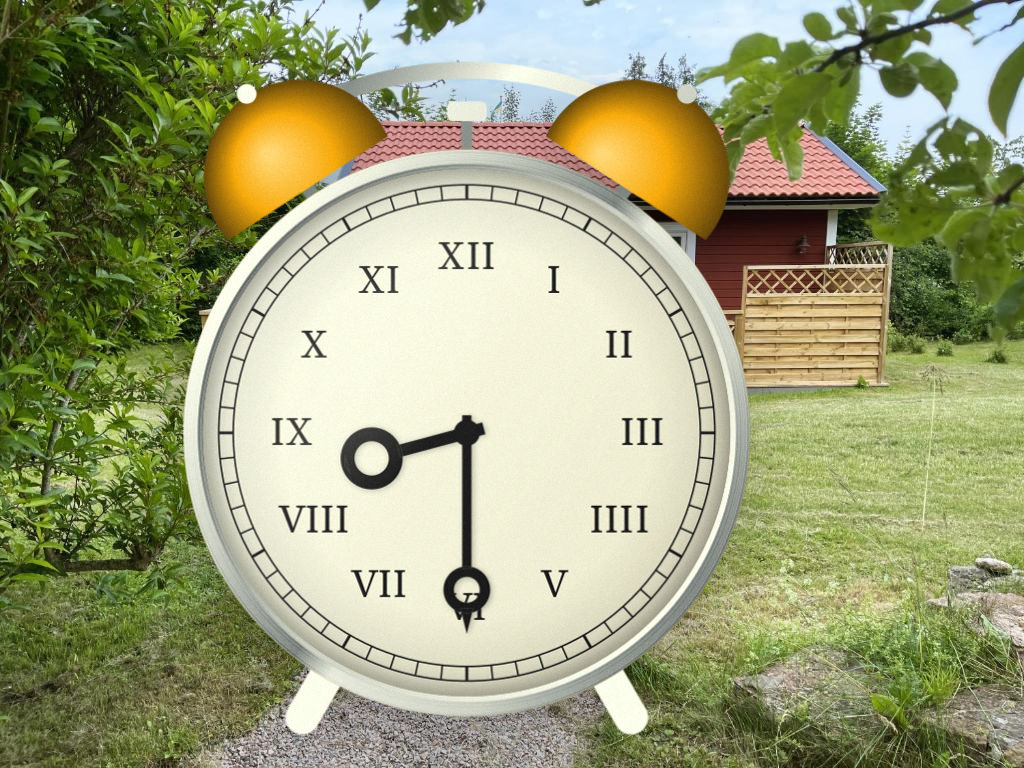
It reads 8h30
